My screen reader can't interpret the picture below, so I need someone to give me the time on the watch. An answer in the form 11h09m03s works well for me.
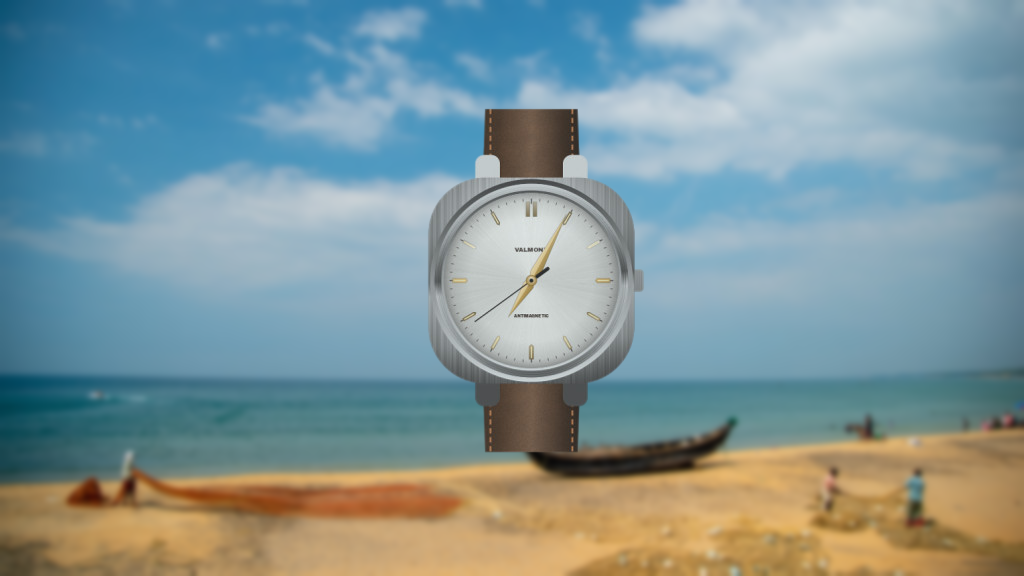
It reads 7h04m39s
